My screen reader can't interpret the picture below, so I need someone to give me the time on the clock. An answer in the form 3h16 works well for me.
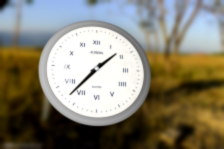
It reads 1h37
